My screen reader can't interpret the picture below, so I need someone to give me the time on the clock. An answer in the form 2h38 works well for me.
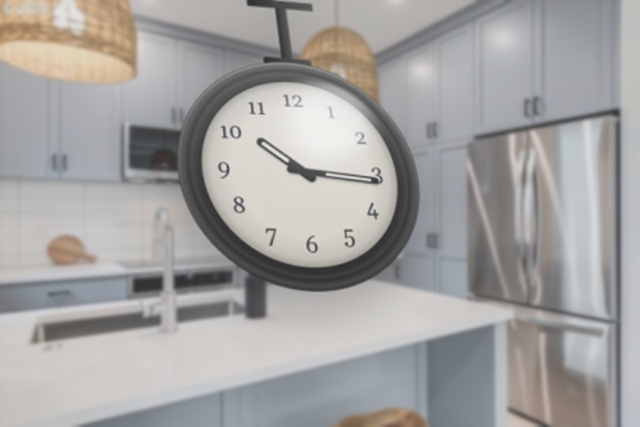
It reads 10h16
